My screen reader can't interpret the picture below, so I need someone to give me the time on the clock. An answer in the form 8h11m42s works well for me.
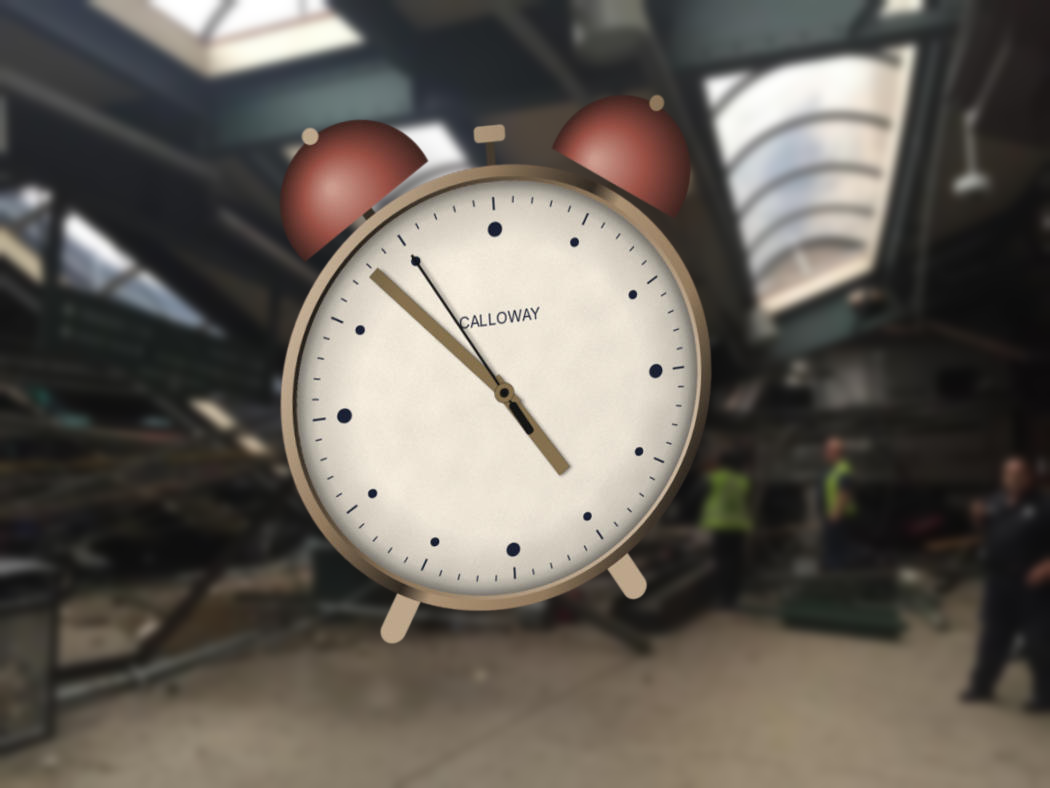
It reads 4h52m55s
